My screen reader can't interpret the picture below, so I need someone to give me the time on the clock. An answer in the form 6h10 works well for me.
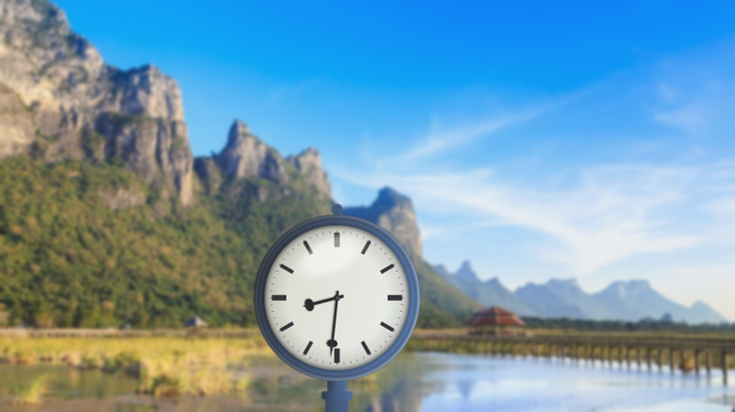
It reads 8h31
